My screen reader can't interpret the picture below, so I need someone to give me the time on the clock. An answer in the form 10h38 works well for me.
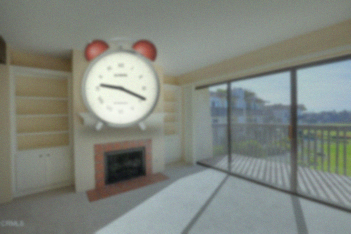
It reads 9h19
